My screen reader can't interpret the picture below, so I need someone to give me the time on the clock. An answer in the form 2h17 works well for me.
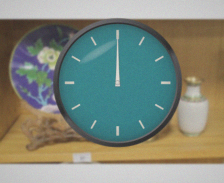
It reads 12h00
